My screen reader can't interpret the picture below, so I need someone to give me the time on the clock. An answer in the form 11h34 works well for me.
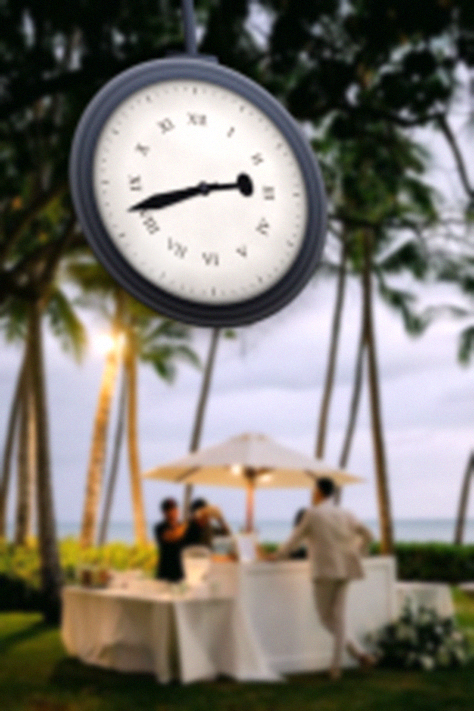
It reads 2h42
